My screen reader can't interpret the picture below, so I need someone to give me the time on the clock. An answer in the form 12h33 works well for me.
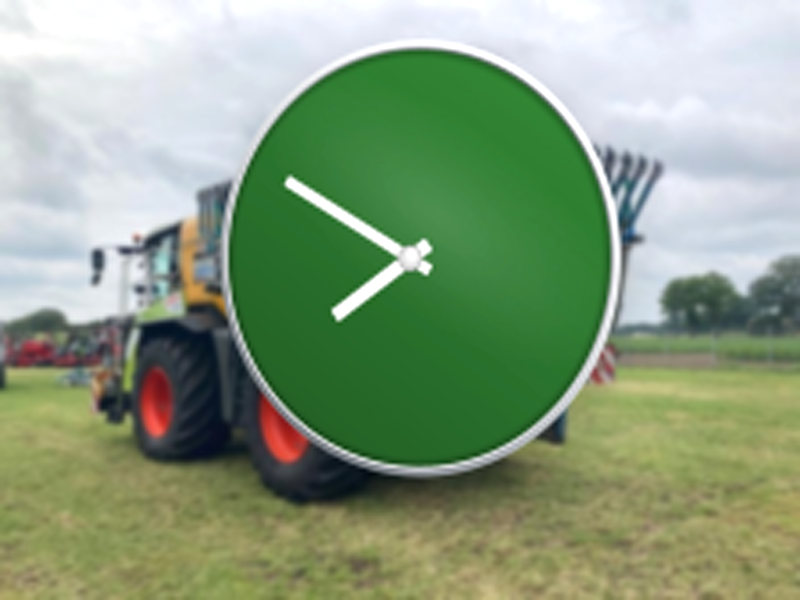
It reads 7h50
